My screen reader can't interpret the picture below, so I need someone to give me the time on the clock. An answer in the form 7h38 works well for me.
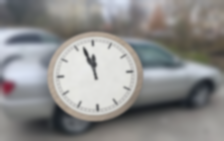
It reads 11h57
